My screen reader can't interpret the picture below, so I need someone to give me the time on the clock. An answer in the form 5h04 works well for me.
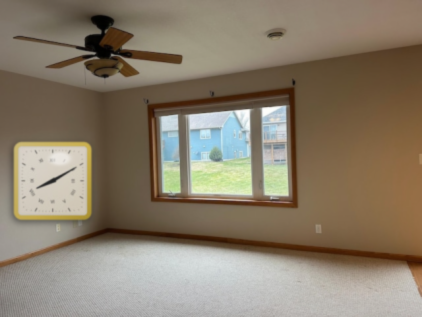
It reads 8h10
